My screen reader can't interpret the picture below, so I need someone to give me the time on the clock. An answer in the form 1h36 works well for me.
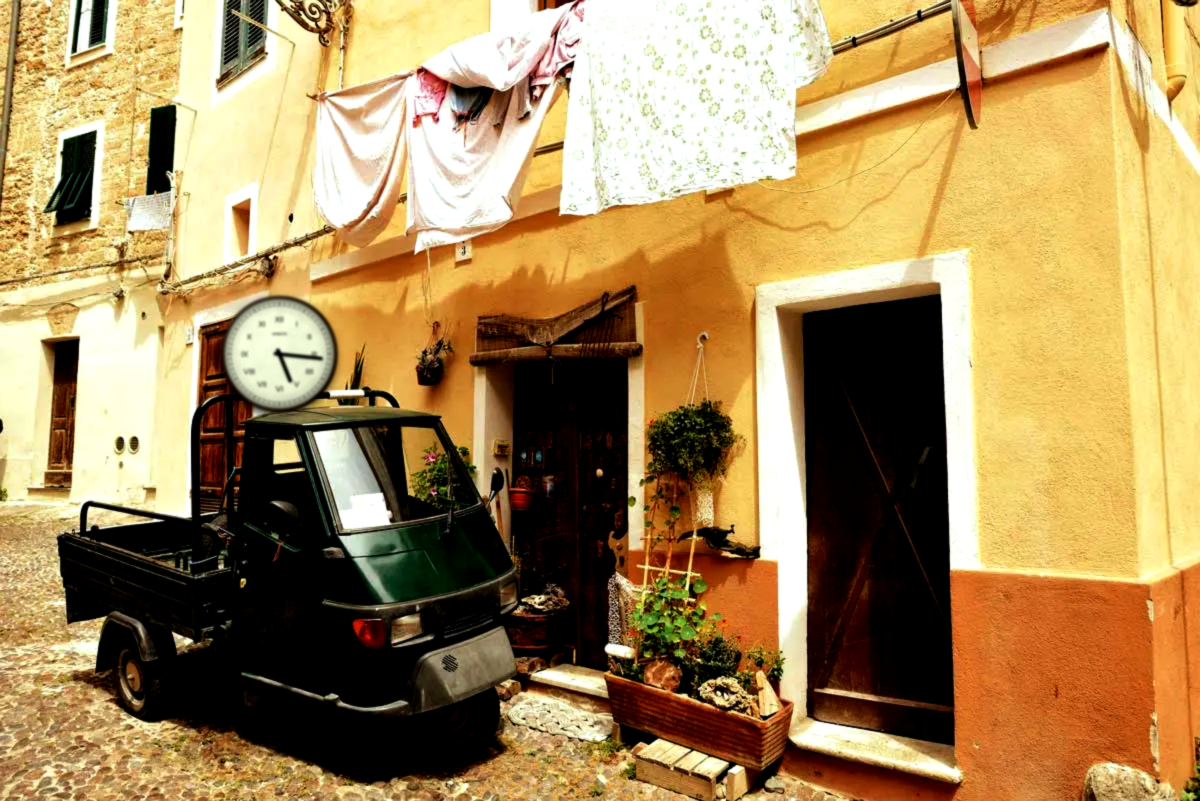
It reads 5h16
